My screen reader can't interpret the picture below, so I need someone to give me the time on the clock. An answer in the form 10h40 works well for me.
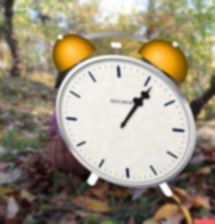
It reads 1h06
